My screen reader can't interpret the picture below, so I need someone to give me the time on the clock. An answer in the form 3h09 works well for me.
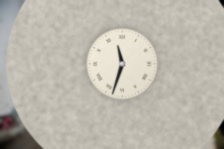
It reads 11h33
